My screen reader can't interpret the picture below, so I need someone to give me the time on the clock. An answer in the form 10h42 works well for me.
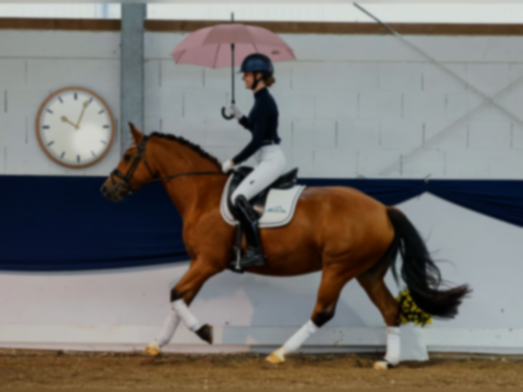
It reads 10h04
